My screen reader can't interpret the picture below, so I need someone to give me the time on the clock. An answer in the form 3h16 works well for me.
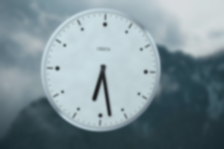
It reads 6h28
